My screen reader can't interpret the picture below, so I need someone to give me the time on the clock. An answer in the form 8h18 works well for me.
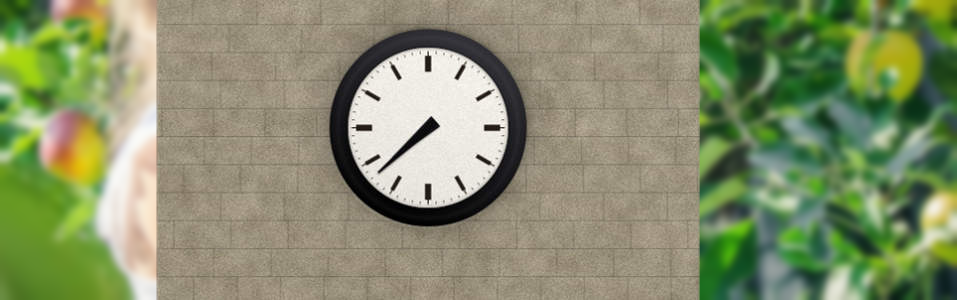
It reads 7h38
